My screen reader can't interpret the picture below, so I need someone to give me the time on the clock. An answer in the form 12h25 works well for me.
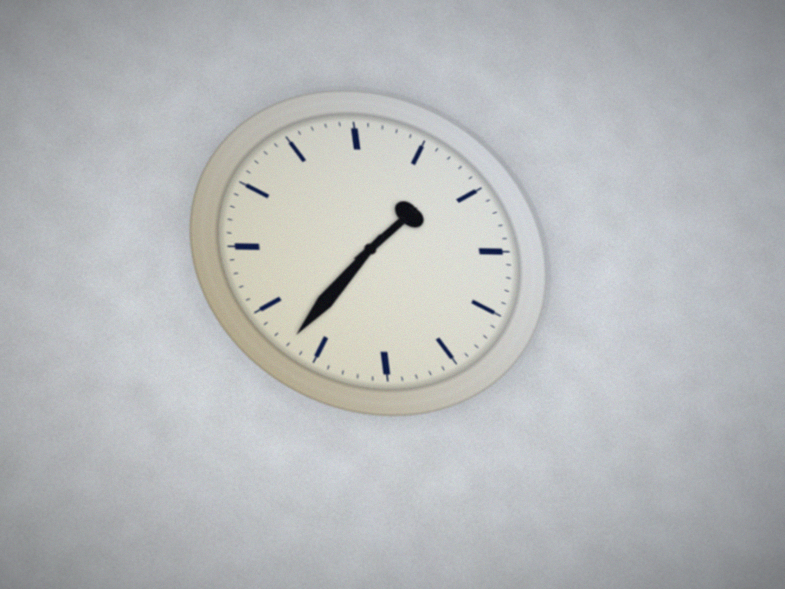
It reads 1h37
